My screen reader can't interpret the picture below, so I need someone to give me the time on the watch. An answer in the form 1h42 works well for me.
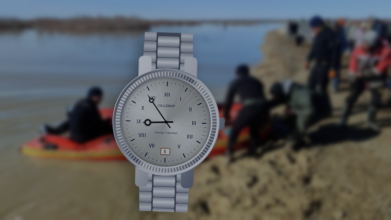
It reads 8h54
